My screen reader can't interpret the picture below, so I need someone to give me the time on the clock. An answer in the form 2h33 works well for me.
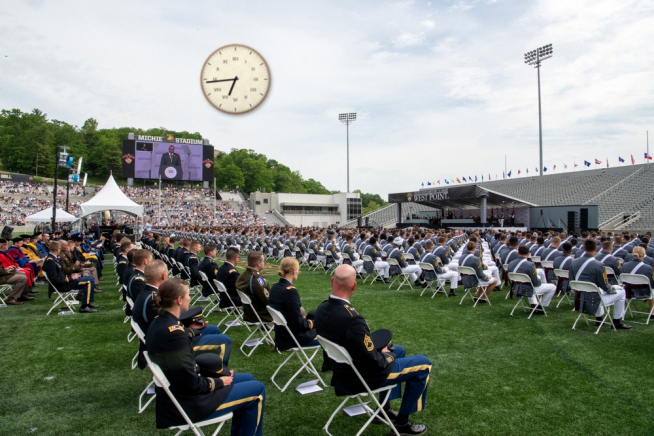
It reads 6h44
